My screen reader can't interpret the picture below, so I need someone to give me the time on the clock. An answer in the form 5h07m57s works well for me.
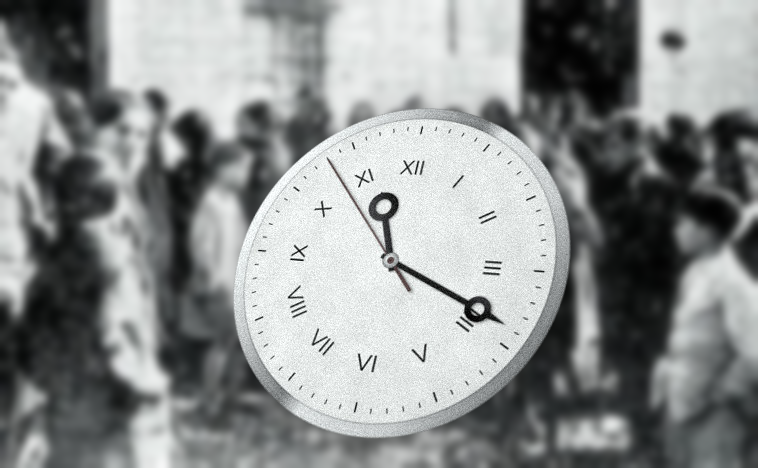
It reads 11h18m53s
